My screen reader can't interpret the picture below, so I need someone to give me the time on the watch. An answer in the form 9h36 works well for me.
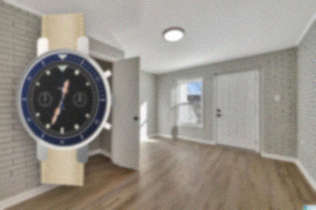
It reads 12h34
